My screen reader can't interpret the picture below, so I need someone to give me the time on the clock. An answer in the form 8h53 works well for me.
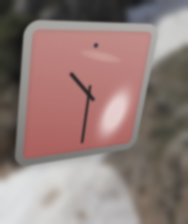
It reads 10h30
